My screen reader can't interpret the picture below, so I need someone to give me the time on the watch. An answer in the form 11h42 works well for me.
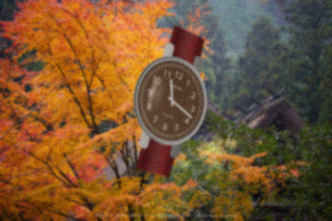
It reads 11h18
